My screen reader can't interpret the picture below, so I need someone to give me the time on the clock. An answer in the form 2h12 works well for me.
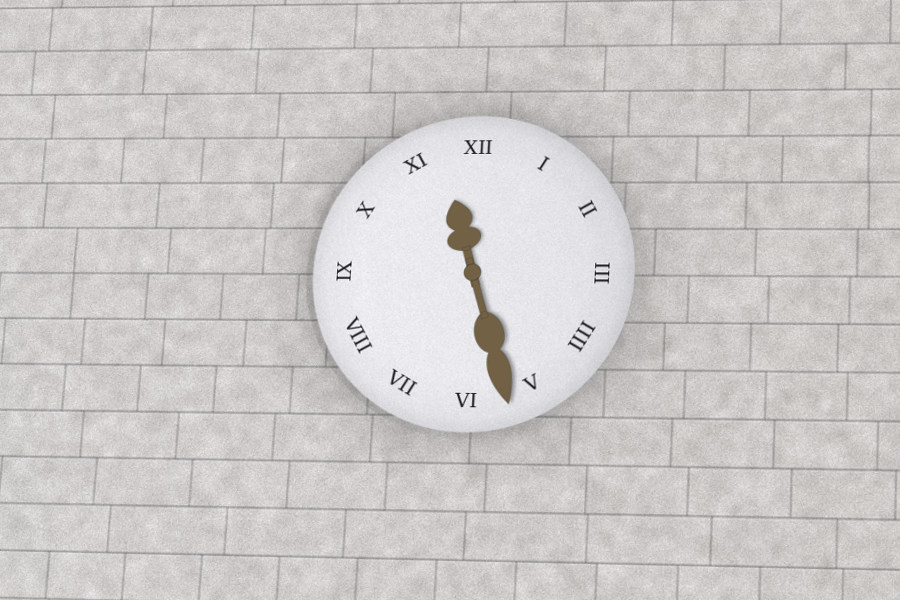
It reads 11h27
